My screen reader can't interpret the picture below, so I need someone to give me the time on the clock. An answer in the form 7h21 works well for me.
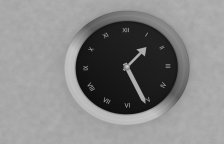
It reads 1h26
